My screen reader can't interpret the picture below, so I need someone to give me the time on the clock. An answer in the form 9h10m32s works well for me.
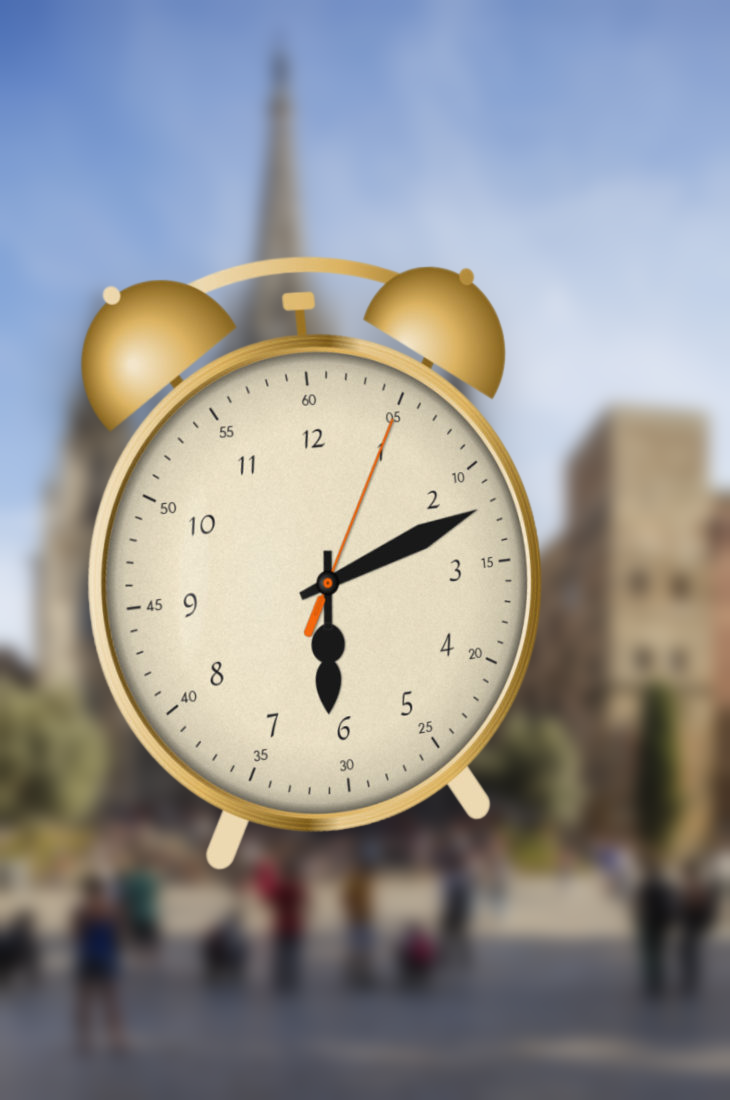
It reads 6h12m05s
